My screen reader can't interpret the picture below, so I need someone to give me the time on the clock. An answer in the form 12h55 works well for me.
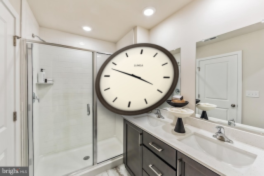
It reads 3h48
